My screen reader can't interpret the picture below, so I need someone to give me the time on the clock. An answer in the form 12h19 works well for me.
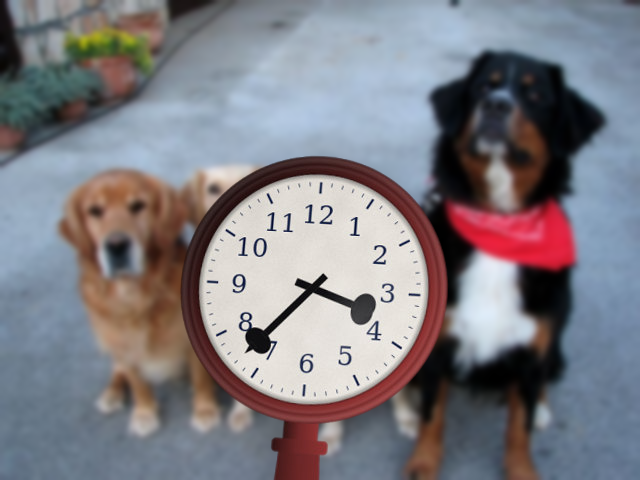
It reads 3h37
